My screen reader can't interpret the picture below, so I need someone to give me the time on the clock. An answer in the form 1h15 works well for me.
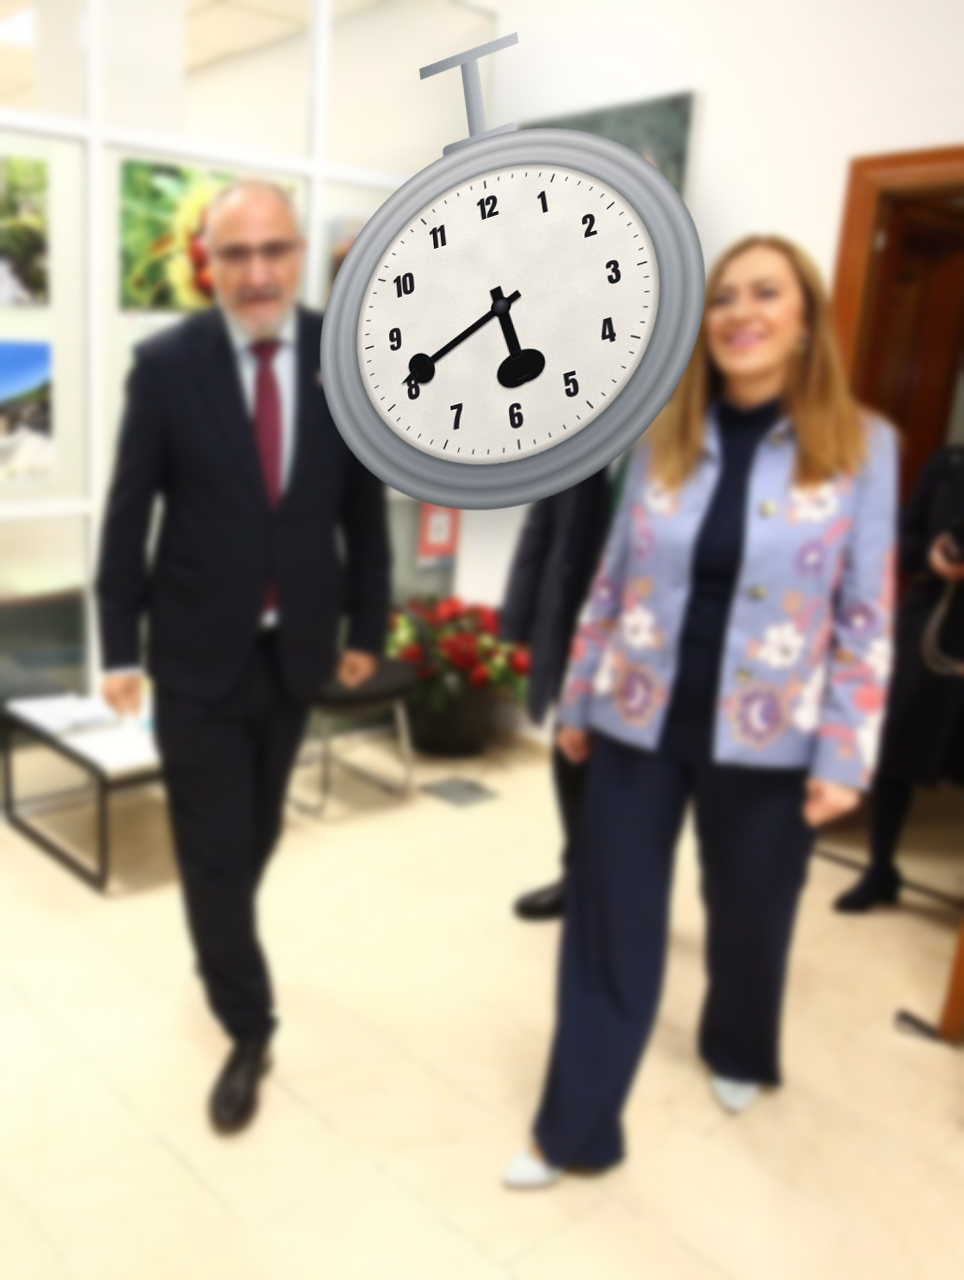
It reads 5h41
